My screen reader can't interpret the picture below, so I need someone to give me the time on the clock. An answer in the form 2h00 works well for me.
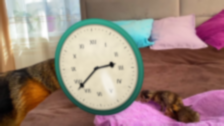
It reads 2h38
